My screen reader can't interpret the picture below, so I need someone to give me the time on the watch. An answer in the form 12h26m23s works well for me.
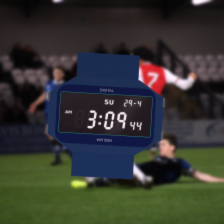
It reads 3h09m44s
